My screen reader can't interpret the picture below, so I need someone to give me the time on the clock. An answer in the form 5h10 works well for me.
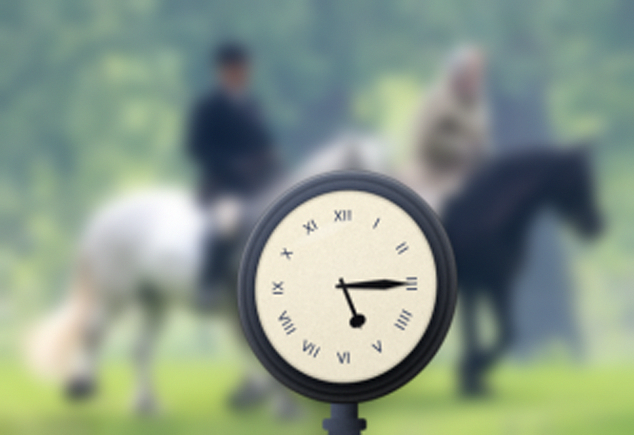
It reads 5h15
